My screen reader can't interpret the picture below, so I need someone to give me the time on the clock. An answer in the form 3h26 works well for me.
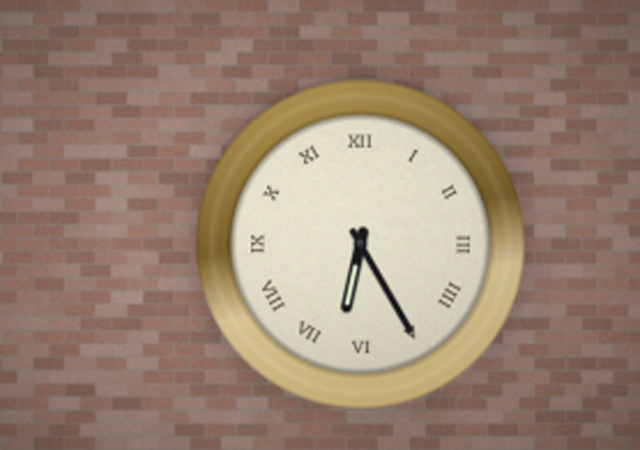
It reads 6h25
